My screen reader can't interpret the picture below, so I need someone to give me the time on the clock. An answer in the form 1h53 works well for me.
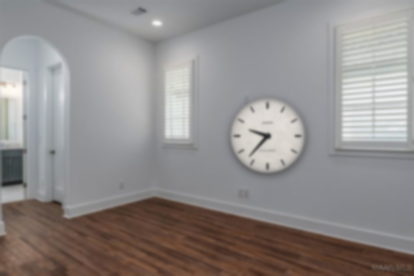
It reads 9h37
